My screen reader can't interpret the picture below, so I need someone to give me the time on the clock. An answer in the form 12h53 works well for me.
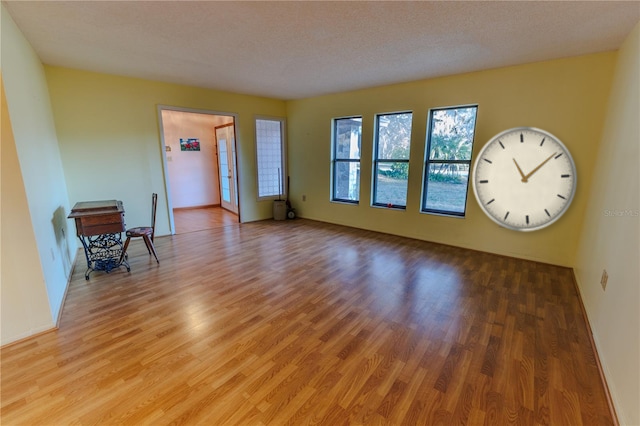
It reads 11h09
